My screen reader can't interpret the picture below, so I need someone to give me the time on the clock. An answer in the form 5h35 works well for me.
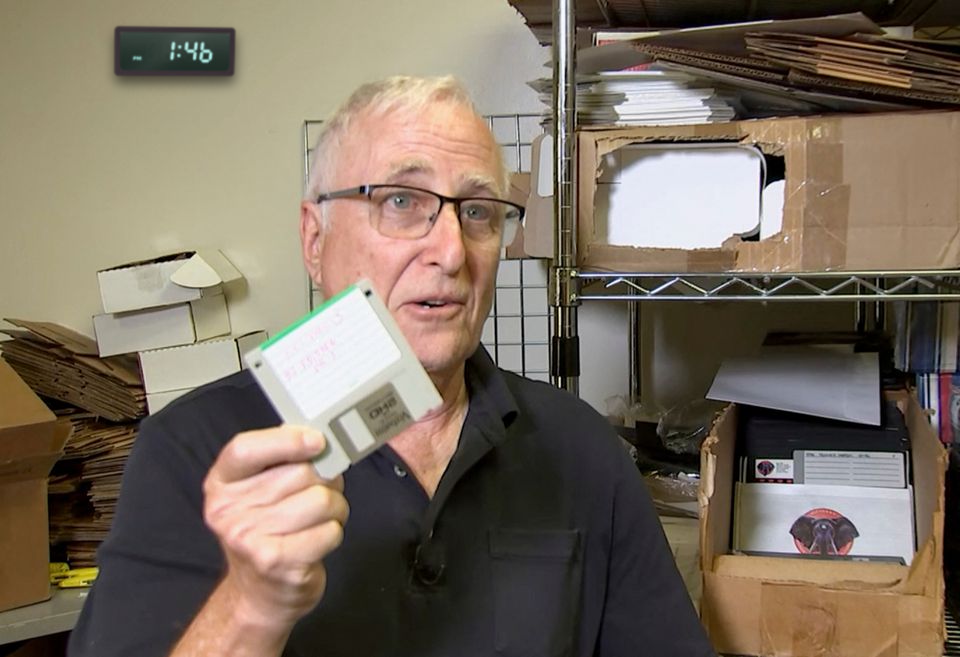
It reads 1h46
